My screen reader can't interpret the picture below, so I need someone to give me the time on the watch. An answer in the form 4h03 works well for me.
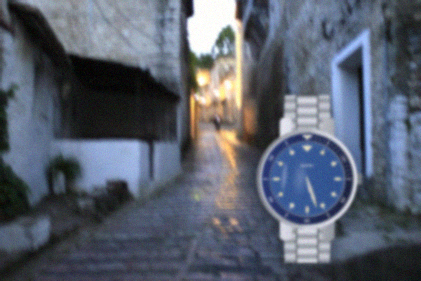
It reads 5h27
